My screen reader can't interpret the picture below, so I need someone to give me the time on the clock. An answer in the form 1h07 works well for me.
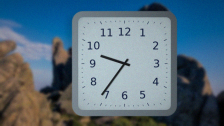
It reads 9h36
